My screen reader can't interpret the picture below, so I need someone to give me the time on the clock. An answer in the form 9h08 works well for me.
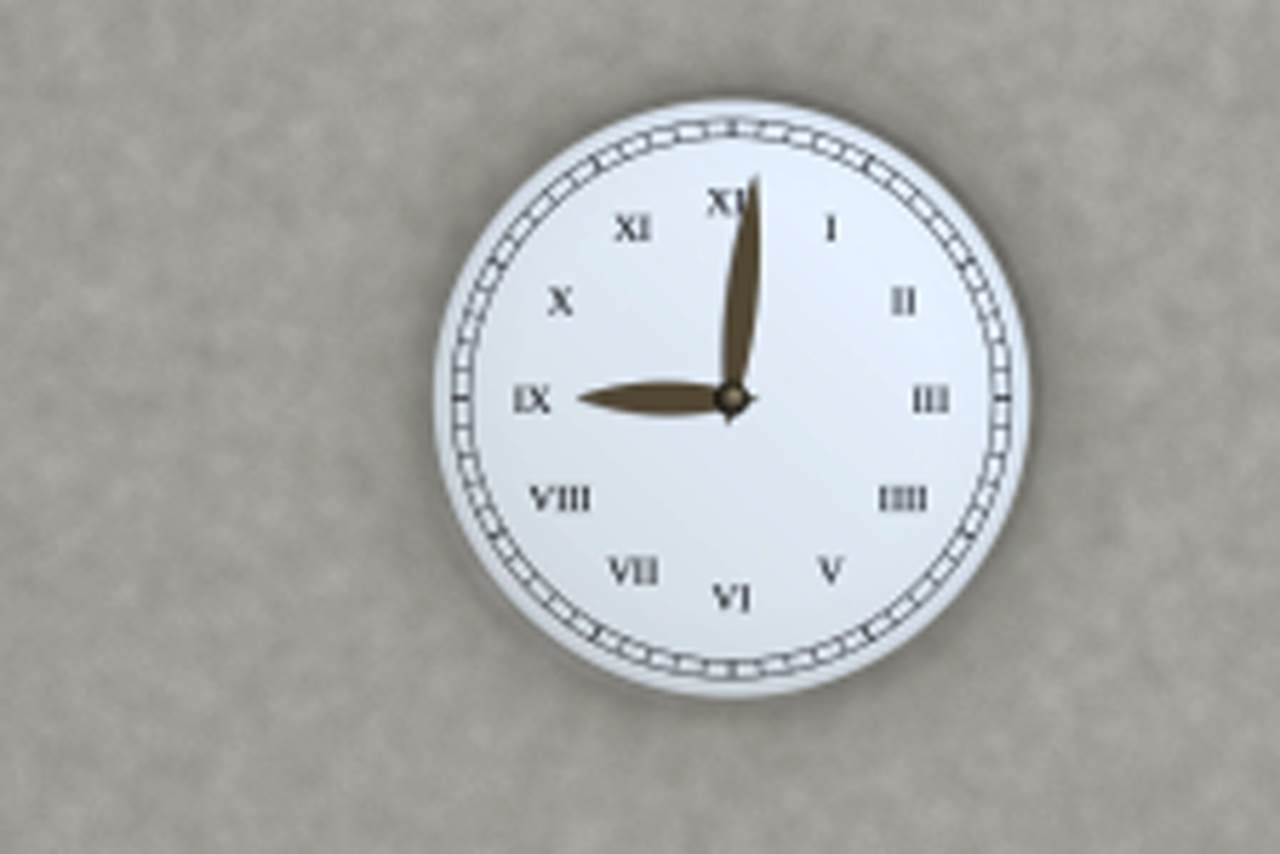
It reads 9h01
